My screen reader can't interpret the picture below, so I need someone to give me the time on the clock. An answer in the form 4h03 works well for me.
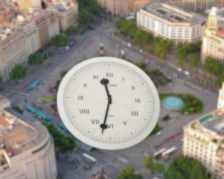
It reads 11h32
